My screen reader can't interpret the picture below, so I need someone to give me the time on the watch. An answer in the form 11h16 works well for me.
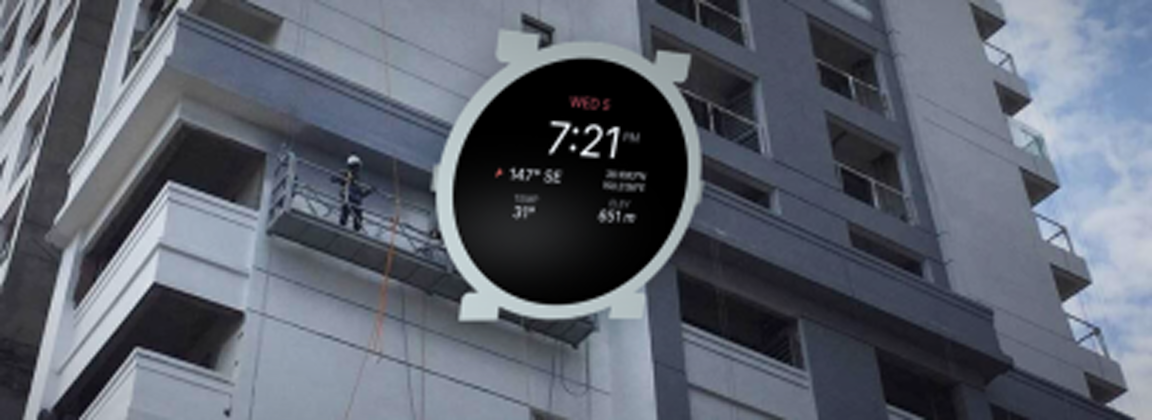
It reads 7h21
